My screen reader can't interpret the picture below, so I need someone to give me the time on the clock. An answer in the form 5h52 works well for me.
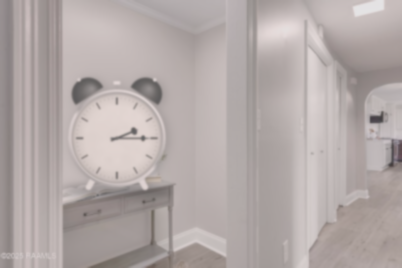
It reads 2h15
